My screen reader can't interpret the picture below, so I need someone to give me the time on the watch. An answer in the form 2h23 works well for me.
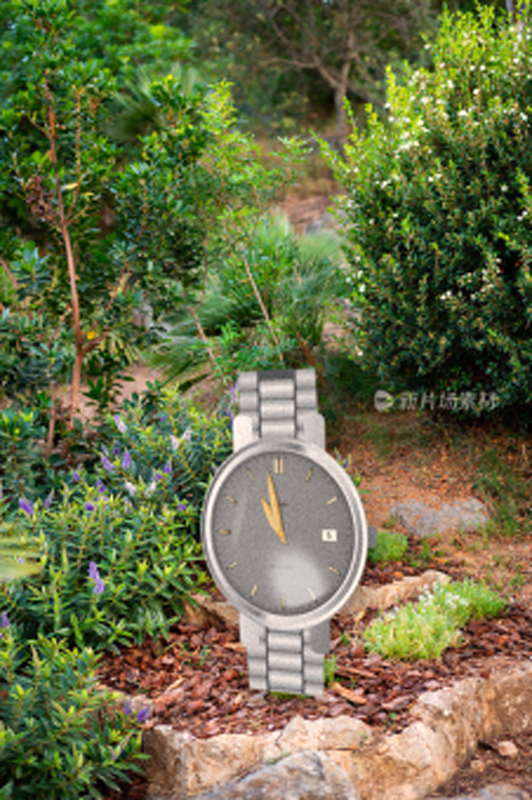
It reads 10h58
